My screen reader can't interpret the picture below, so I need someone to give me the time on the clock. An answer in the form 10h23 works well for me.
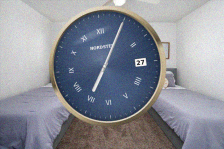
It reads 7h05
